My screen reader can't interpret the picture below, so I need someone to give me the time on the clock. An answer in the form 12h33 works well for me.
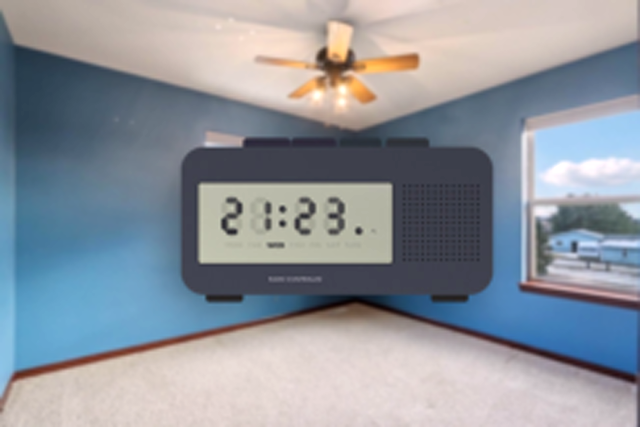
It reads 21h23
